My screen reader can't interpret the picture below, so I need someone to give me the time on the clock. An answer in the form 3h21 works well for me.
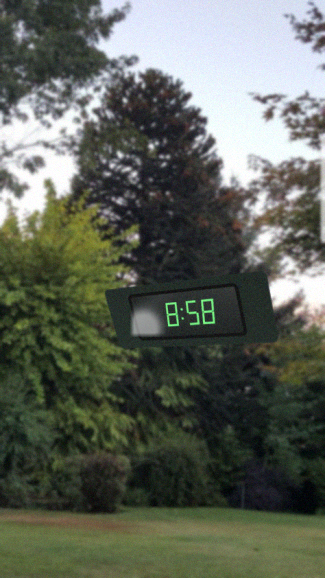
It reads 8h58
